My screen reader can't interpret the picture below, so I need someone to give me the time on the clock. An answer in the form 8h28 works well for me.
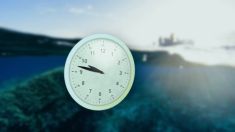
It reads 9h47
